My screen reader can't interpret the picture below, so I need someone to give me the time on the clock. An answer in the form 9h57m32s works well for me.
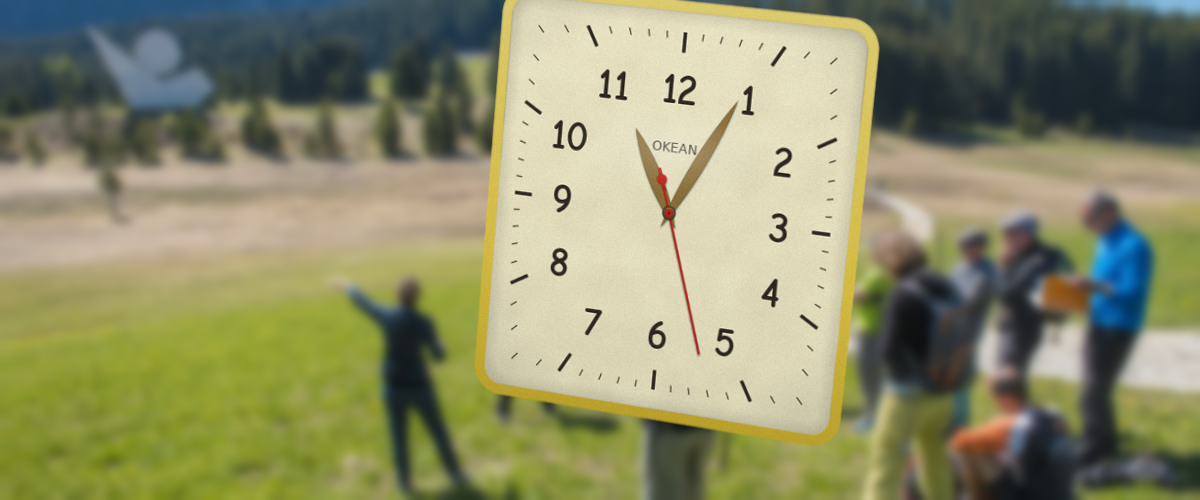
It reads 11h04m27s
